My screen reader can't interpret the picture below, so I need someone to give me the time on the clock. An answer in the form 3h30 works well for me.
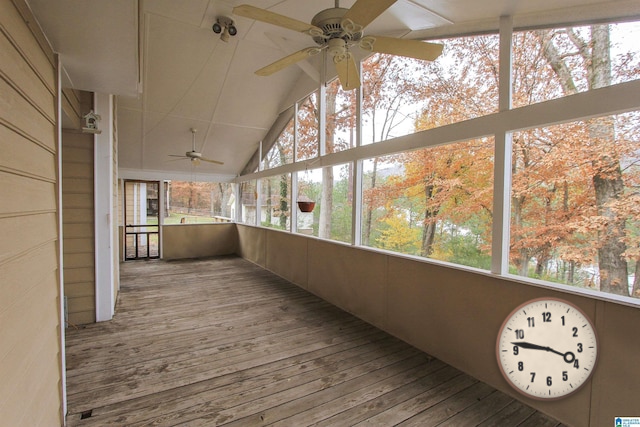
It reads 3h47
